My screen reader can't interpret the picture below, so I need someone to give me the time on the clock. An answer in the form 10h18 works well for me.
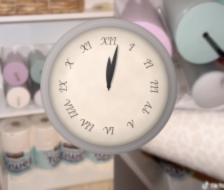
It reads 12h02
